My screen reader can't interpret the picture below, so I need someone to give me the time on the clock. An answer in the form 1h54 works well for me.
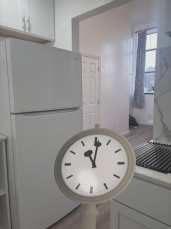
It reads 11h01
